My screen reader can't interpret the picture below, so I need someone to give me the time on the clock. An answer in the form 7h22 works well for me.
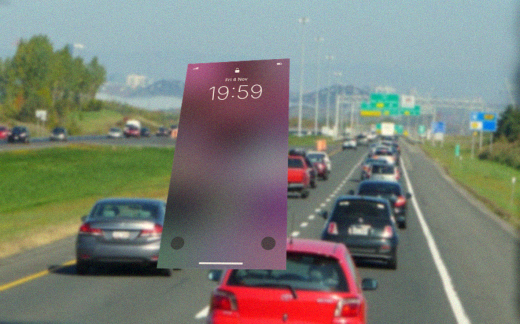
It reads 19h59
